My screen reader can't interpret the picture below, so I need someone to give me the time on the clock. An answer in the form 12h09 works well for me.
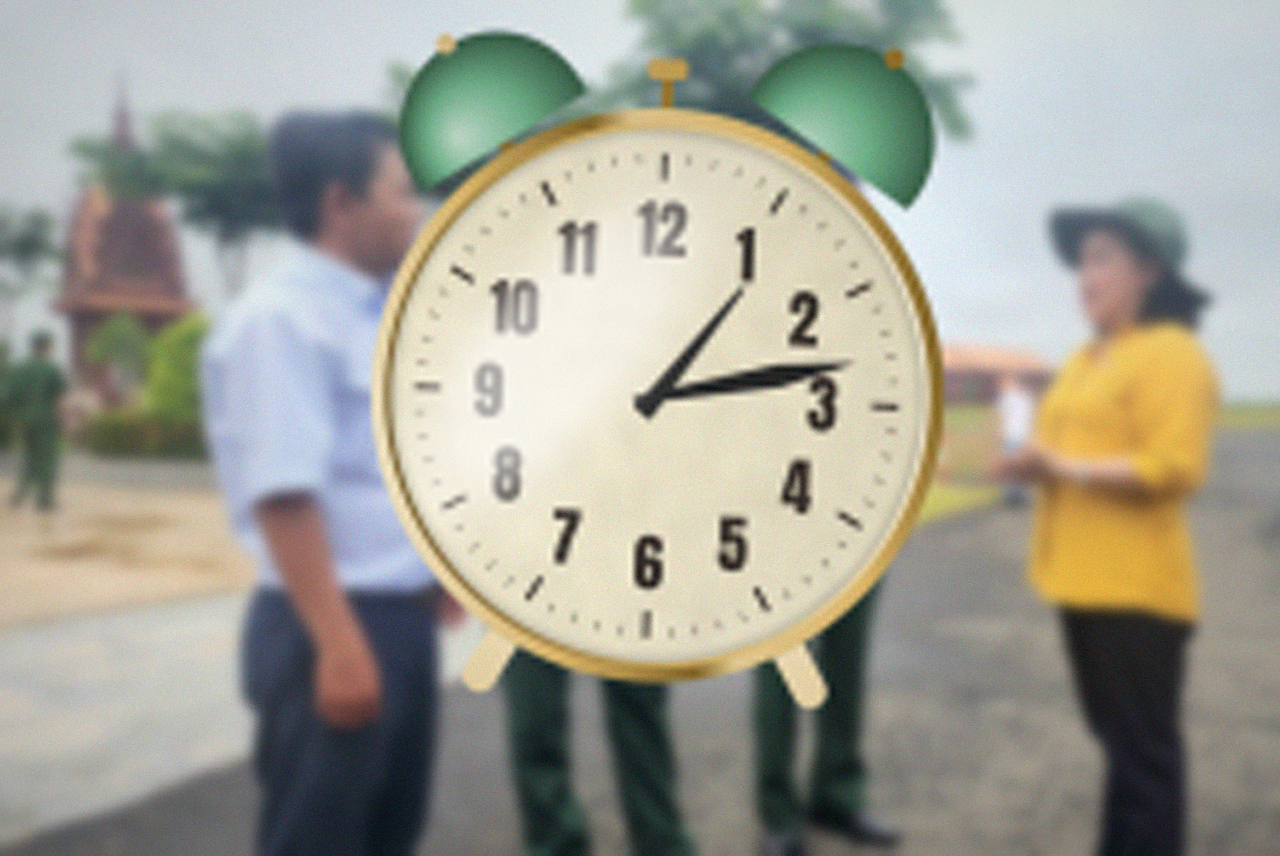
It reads 1h13
